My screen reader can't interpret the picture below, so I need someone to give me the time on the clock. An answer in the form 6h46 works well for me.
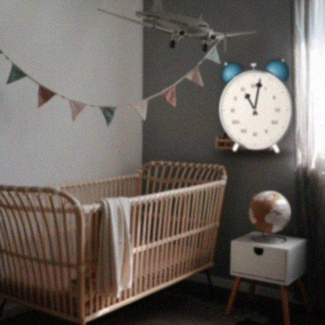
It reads 11h02
